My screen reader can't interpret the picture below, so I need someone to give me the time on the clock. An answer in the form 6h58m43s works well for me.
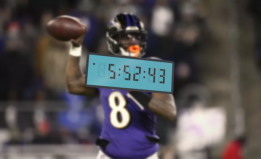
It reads 5h52m43s
